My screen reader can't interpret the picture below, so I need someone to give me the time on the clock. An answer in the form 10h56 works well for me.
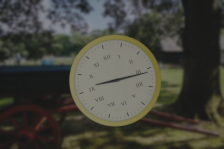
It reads 9h16
